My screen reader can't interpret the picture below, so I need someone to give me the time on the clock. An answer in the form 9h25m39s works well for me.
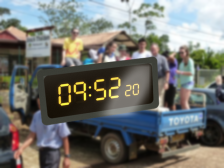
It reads 9h52m20s
